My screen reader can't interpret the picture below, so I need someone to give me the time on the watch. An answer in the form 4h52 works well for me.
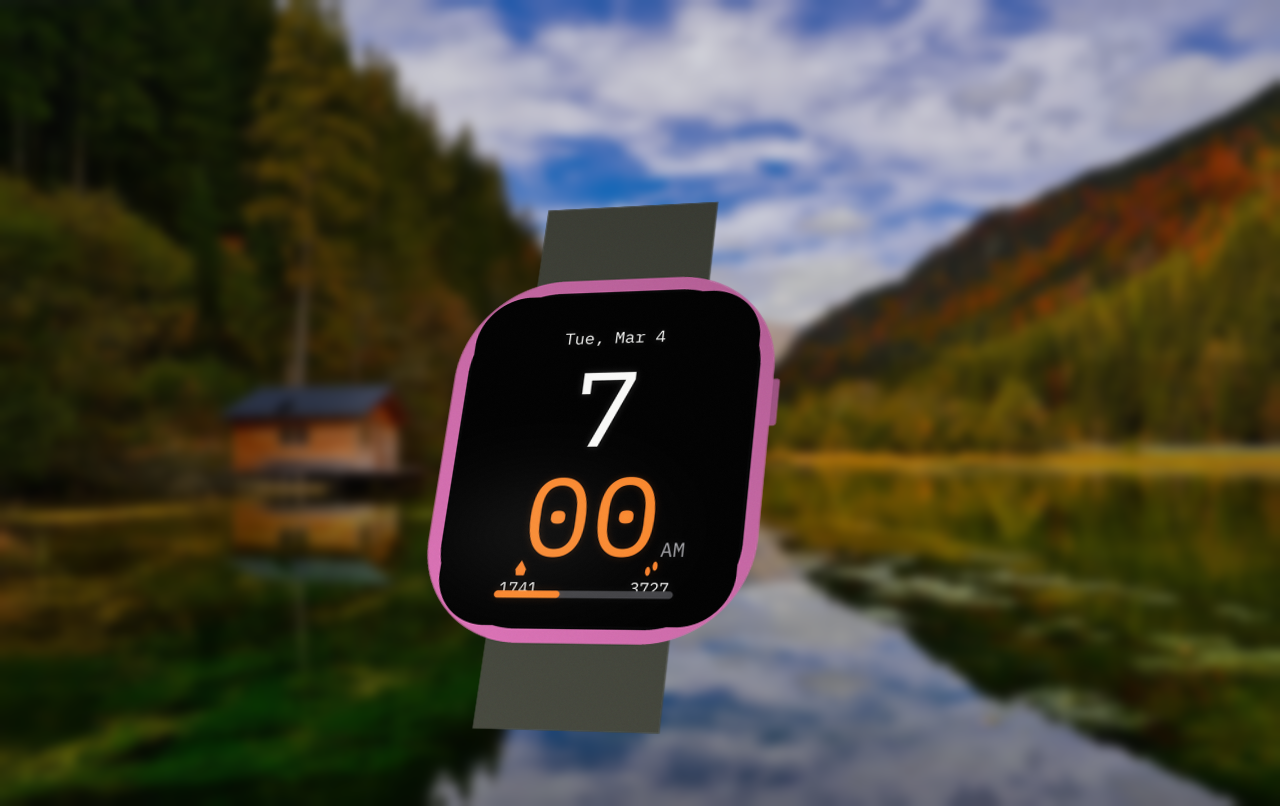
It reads 7h00
